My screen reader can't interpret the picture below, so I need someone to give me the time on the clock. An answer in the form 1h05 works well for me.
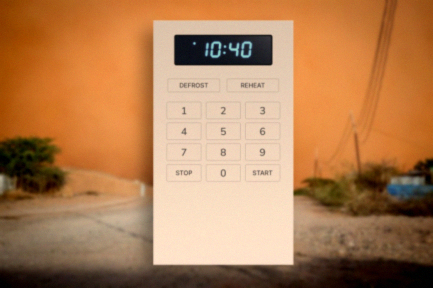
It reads 10h40
